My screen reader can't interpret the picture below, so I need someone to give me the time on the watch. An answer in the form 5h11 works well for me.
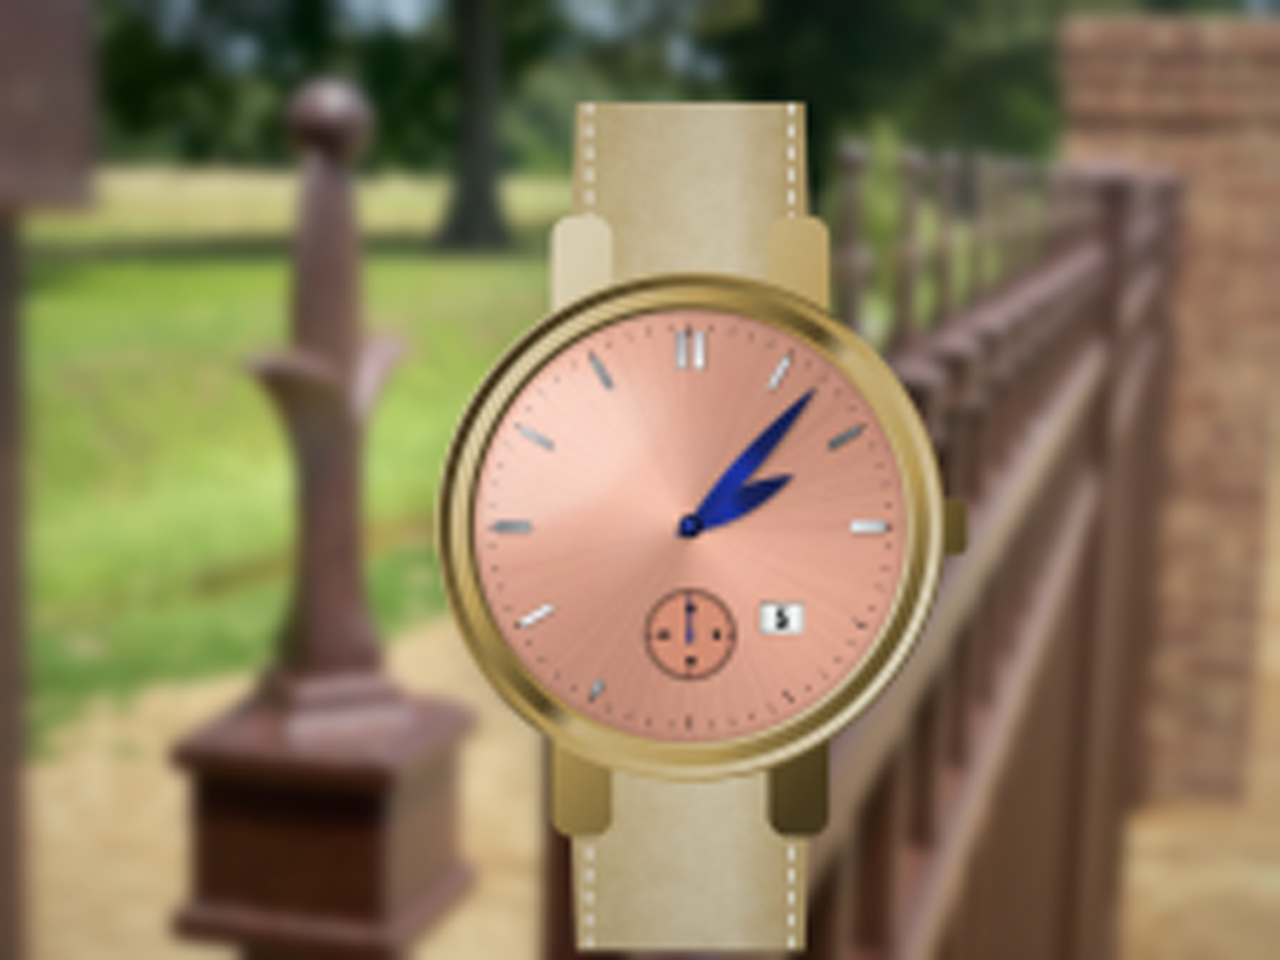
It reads 2h07
